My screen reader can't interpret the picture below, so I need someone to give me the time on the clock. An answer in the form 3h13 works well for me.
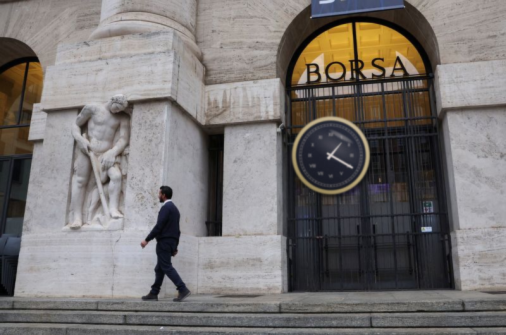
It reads 1h20
